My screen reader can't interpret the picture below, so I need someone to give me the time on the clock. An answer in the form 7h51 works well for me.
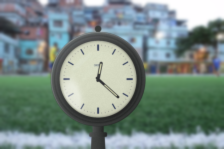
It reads 12h22
